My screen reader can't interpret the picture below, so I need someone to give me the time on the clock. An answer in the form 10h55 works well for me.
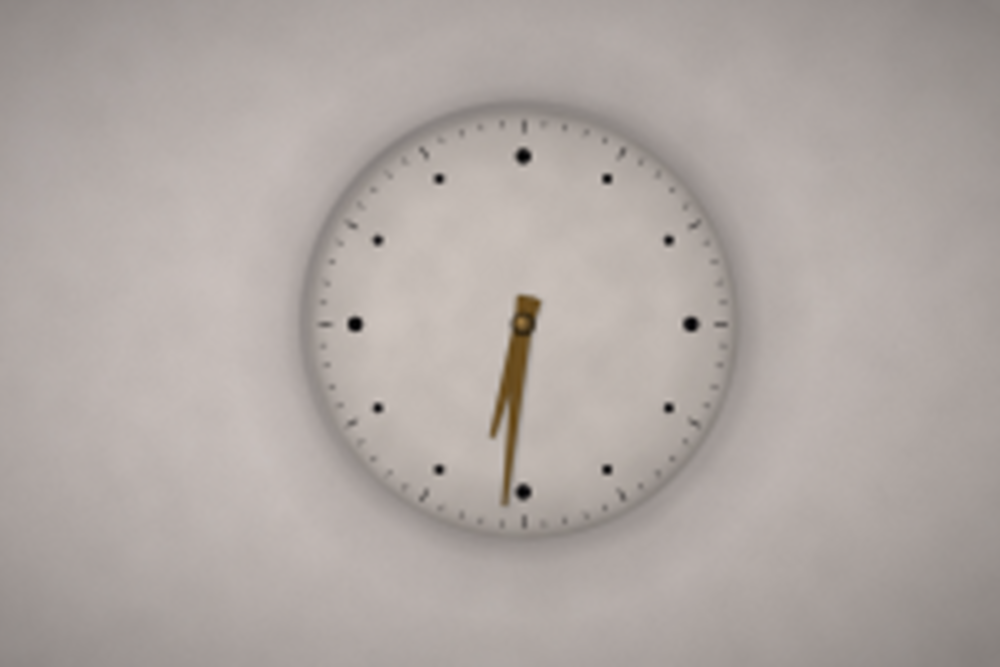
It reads 6h31
